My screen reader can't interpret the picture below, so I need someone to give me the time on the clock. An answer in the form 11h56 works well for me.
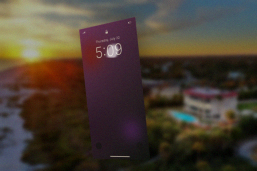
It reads 5h09
